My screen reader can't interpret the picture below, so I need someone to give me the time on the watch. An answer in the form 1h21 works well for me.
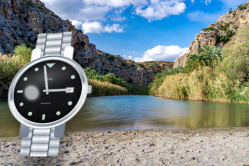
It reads 2h58
